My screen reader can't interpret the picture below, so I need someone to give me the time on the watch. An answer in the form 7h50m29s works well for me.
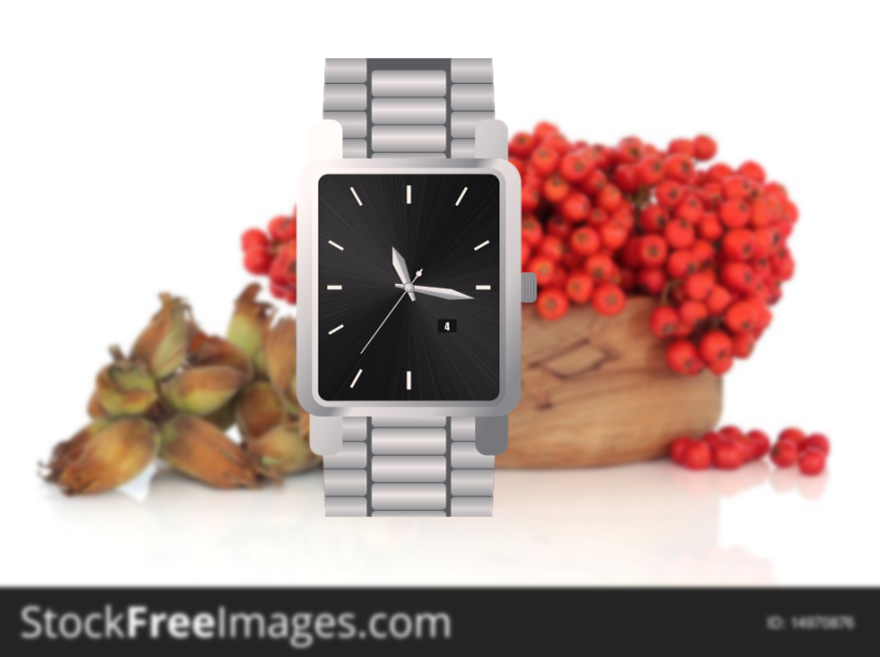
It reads 11h16m36s
